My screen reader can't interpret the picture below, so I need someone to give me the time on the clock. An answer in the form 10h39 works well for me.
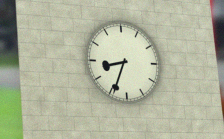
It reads 8h34
